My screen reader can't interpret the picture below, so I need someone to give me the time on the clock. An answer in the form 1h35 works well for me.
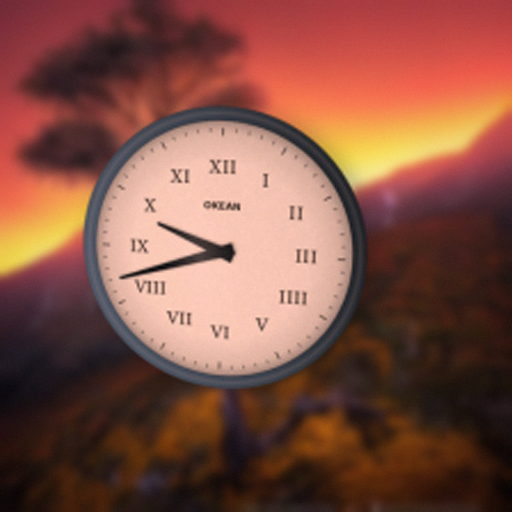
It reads 9h42
